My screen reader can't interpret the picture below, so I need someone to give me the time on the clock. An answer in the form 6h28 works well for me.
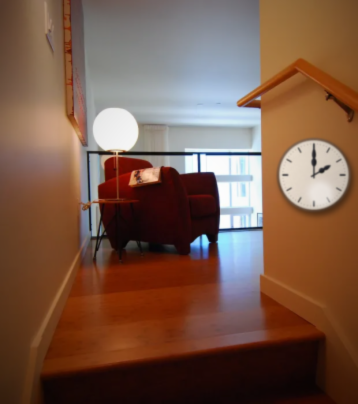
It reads 2h00
